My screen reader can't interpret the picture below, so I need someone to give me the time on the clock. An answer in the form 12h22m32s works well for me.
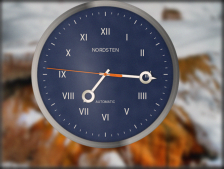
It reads 7h15m46s
